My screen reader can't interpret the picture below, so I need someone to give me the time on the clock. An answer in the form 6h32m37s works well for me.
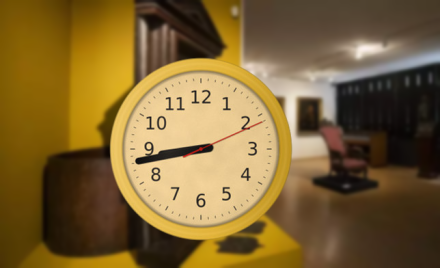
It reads 8h43m11s
